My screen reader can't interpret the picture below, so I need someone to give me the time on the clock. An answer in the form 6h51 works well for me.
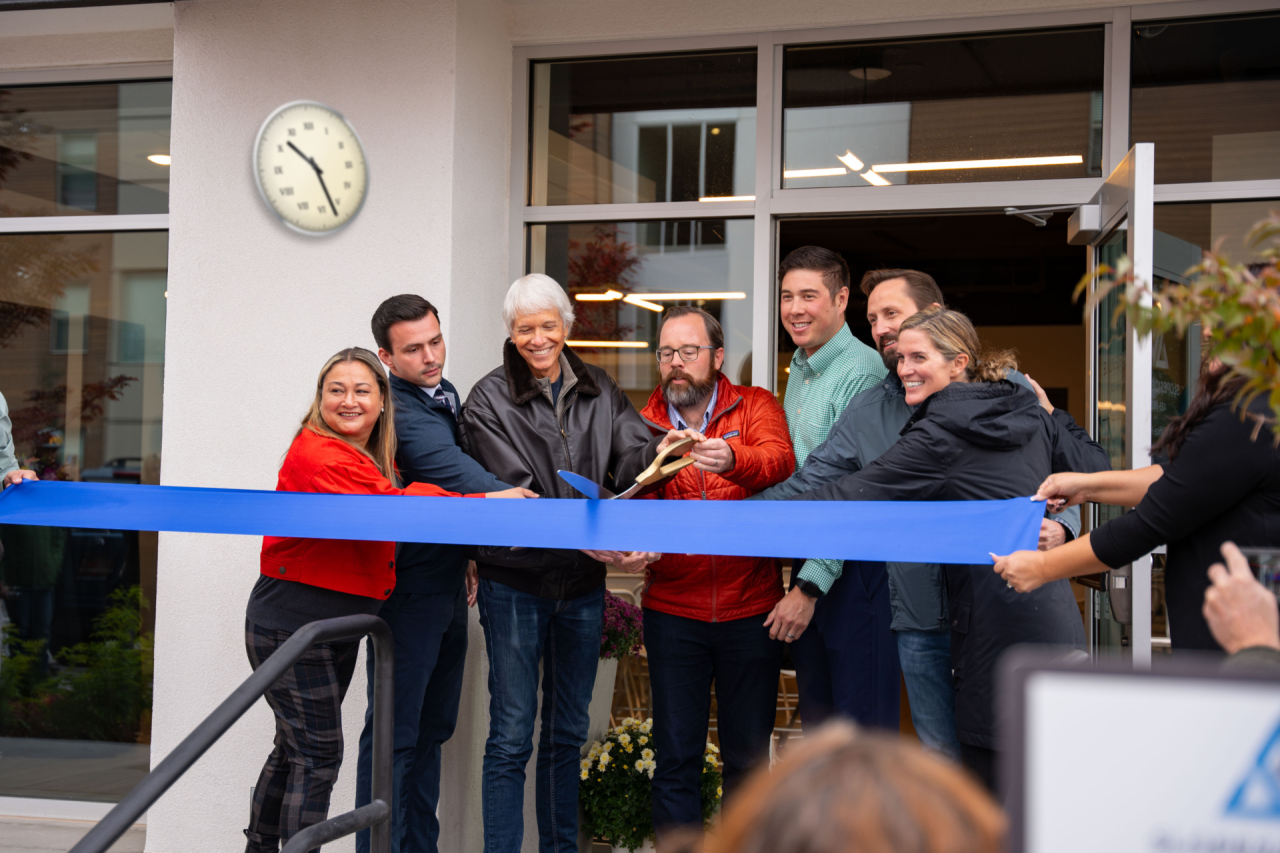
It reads 10h27
